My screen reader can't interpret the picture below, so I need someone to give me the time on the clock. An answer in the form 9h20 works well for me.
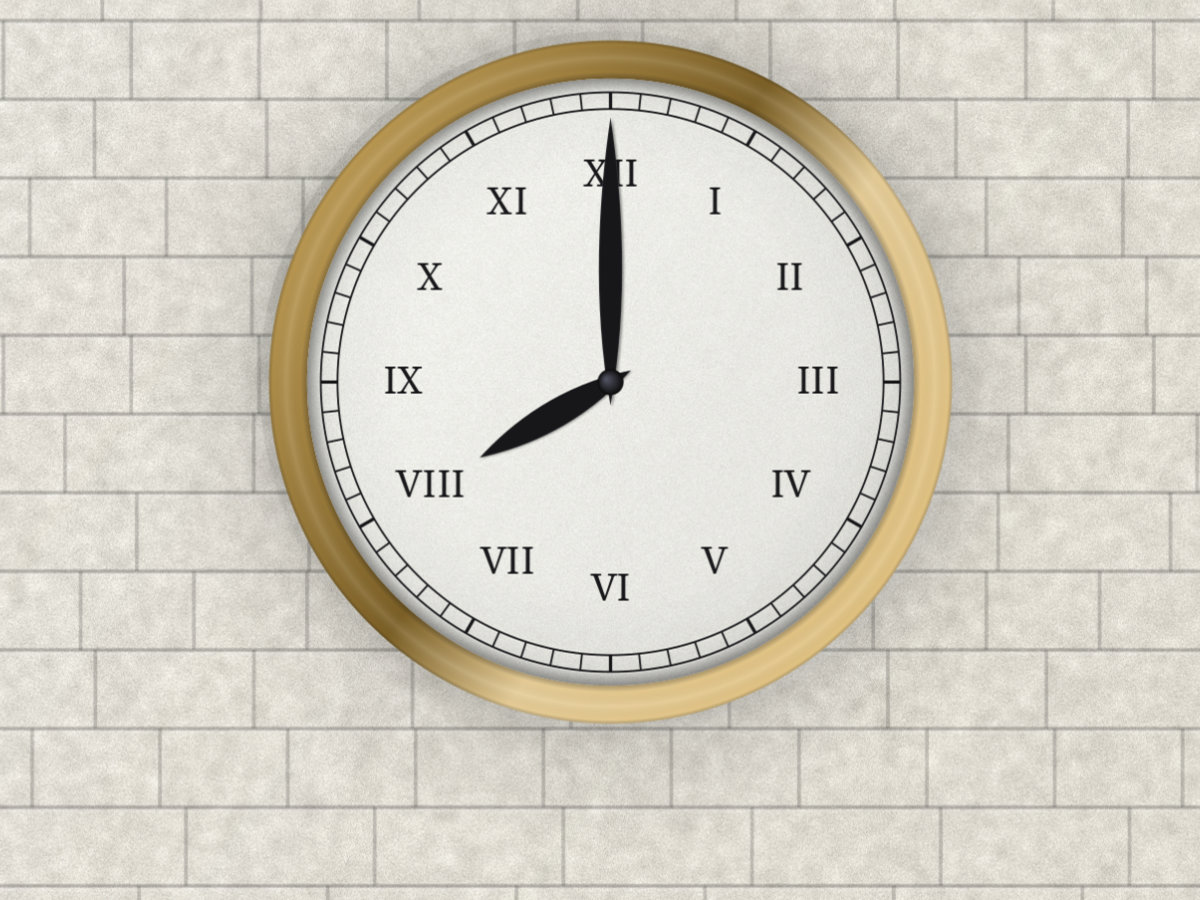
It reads 8h00
